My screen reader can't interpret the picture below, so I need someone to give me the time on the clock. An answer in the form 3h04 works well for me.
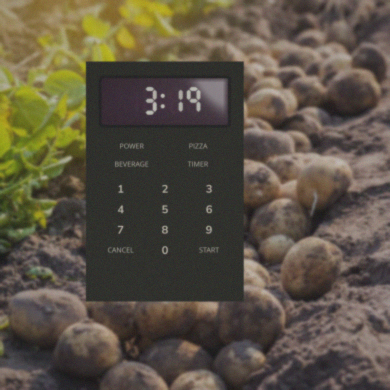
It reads 3h19
